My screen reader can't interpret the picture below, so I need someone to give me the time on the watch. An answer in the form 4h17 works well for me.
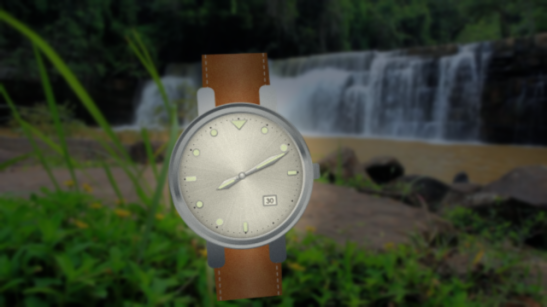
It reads 8h11
